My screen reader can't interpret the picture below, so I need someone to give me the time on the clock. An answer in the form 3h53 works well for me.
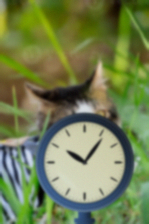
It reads 10h06
